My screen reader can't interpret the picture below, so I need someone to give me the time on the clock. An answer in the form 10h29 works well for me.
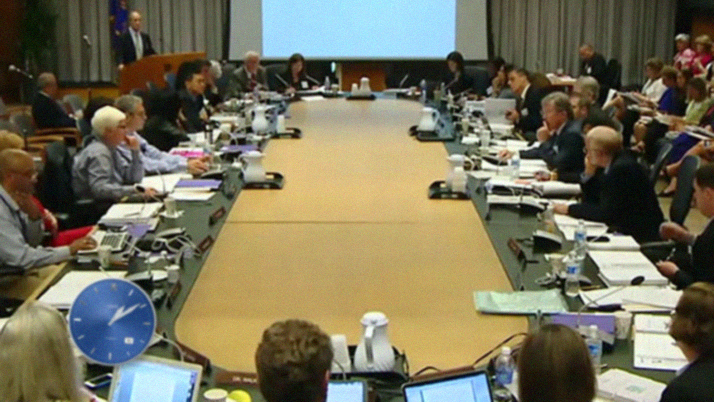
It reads 1h09
